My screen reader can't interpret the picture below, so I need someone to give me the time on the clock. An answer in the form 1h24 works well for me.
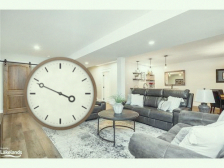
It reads 3h49
